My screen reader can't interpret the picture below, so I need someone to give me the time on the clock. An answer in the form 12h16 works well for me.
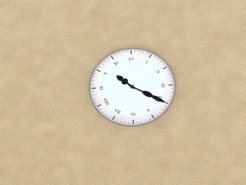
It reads 10h20
